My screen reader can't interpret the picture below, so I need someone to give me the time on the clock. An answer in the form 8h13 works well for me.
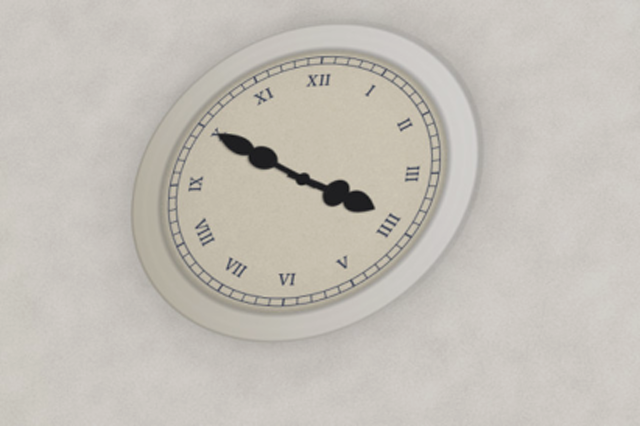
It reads 3h50
